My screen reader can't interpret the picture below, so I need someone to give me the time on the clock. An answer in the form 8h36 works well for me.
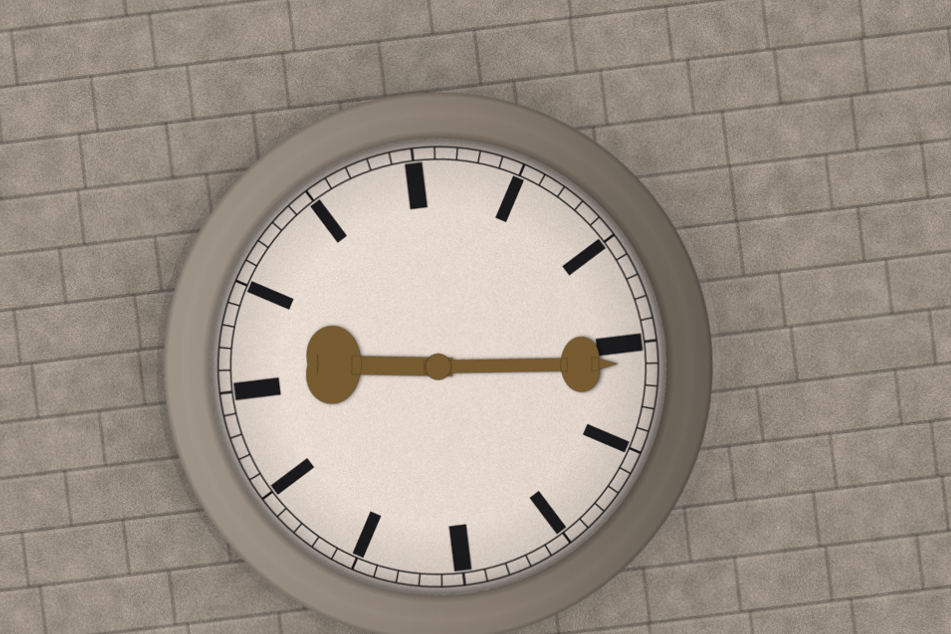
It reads 9h16
